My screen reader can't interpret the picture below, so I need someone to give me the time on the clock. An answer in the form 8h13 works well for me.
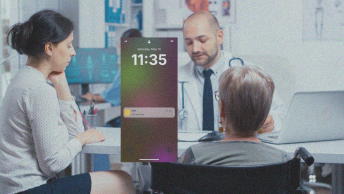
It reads 11h35
